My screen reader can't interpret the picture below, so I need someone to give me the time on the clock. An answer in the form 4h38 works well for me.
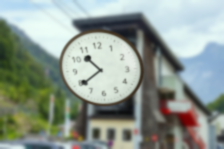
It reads 10h39
